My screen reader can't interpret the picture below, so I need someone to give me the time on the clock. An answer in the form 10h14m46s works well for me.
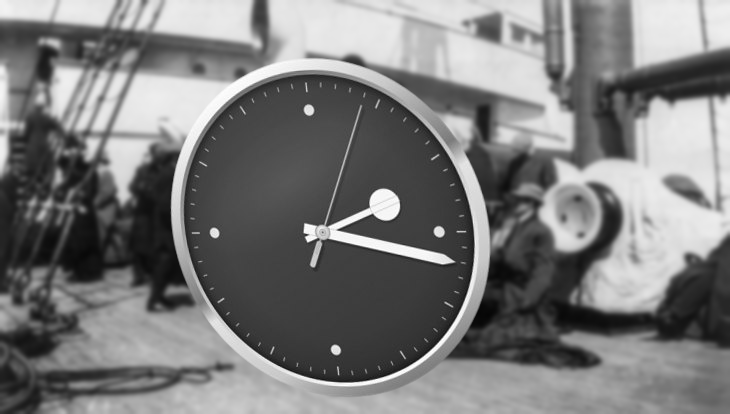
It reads 2h17m04s
